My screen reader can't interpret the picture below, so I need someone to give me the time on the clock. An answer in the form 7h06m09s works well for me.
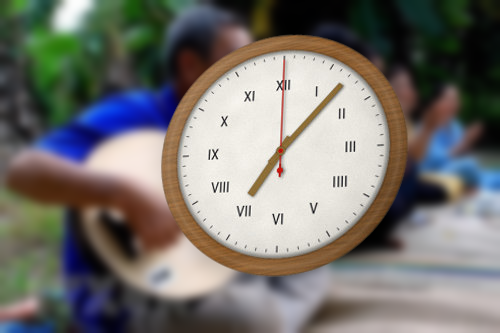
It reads 7h07m00s
